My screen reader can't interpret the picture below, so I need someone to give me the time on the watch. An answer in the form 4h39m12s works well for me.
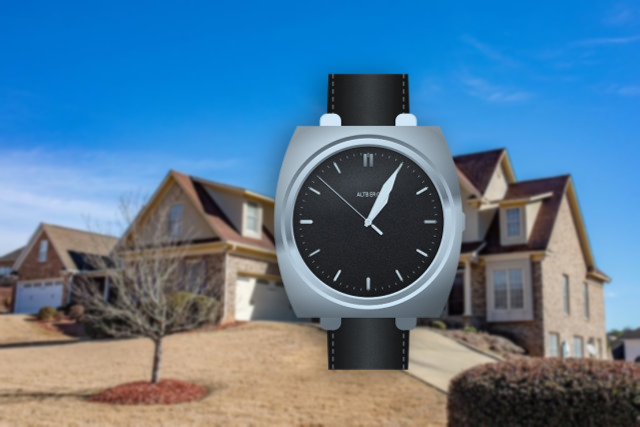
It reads 1h04m52s
